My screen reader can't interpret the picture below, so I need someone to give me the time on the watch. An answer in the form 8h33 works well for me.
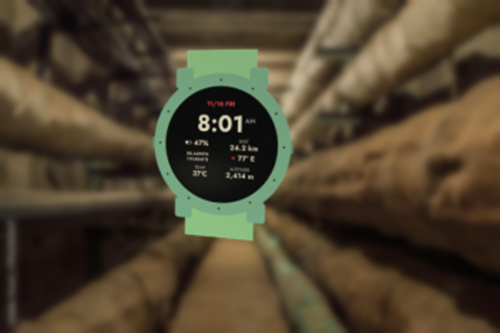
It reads 8h01
